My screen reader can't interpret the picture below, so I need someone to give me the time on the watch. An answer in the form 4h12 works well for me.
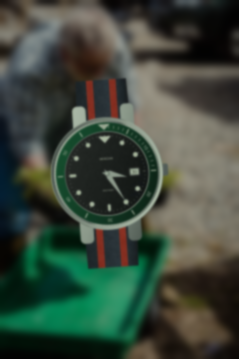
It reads 3h25
